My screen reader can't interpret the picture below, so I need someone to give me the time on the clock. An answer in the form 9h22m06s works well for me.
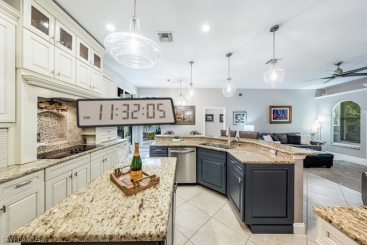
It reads 11h32m05s
